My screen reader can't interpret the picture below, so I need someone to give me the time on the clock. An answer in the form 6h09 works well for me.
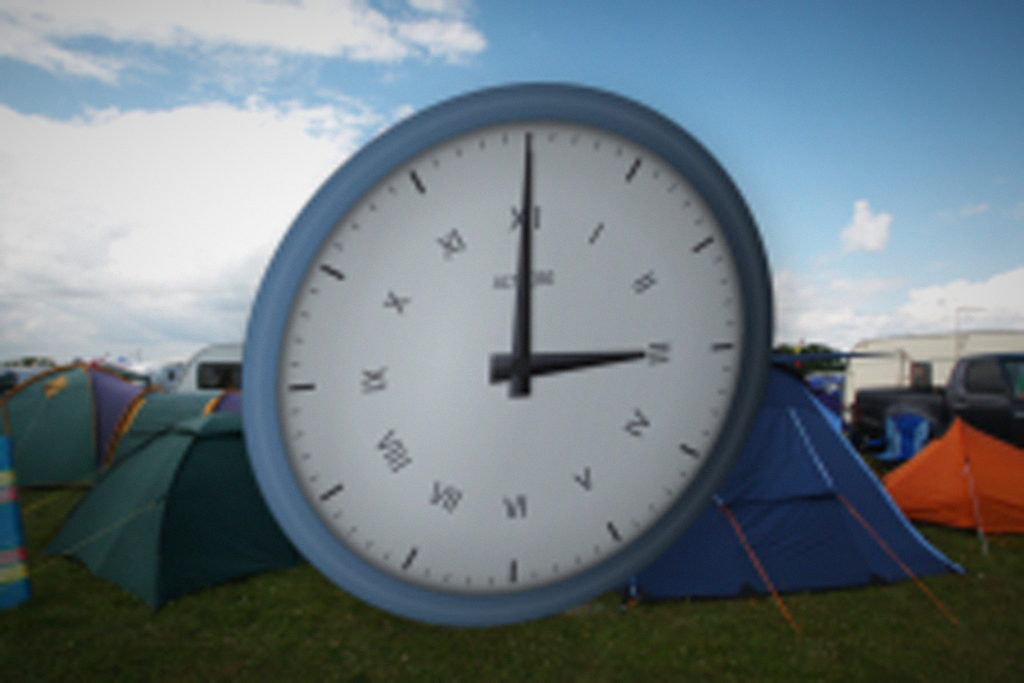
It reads 3h00
